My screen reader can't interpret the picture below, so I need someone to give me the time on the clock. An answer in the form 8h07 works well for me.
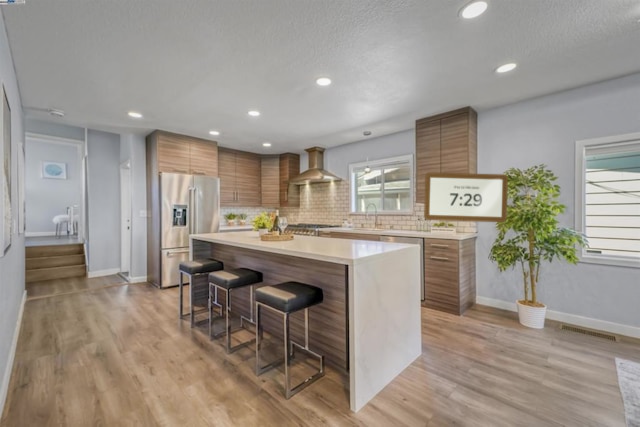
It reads 7h29
